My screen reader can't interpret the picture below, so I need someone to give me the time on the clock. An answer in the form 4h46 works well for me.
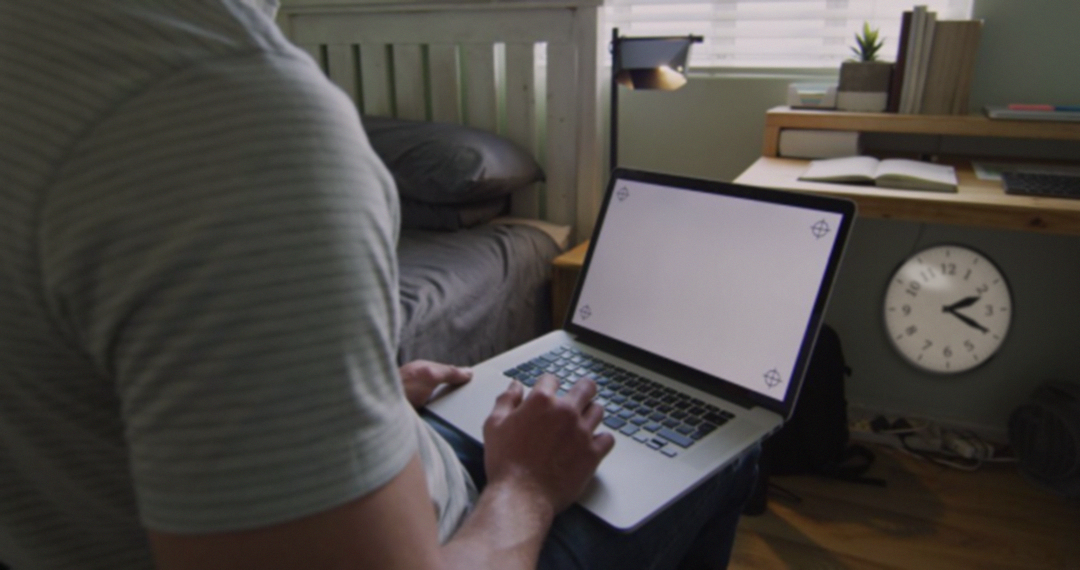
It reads 2h20
